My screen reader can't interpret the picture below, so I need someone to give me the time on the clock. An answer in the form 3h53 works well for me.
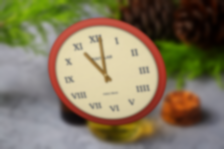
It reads 11h01
